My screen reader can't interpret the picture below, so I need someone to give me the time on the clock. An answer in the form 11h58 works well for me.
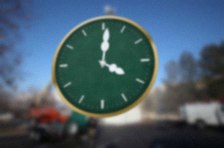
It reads 4h01
